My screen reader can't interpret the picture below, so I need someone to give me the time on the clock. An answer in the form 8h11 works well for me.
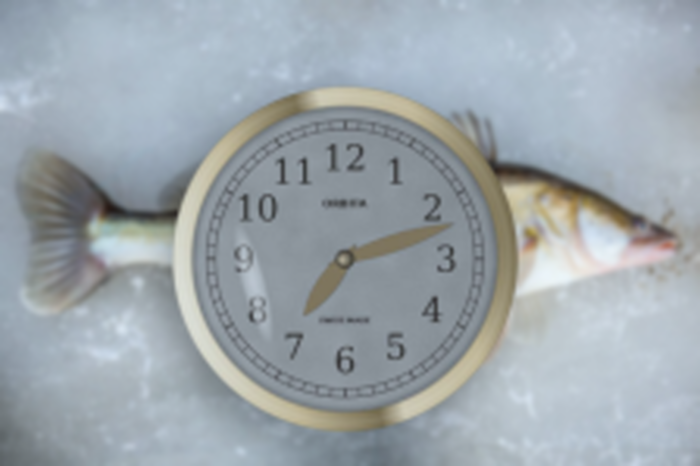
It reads 7h12
